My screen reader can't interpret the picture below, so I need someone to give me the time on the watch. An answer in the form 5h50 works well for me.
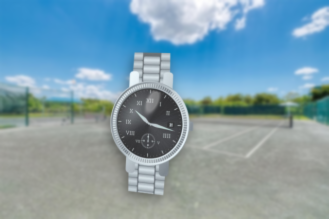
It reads 10h17
